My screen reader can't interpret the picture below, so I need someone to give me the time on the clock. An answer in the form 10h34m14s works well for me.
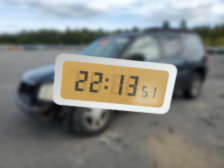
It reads 22h13m51s
